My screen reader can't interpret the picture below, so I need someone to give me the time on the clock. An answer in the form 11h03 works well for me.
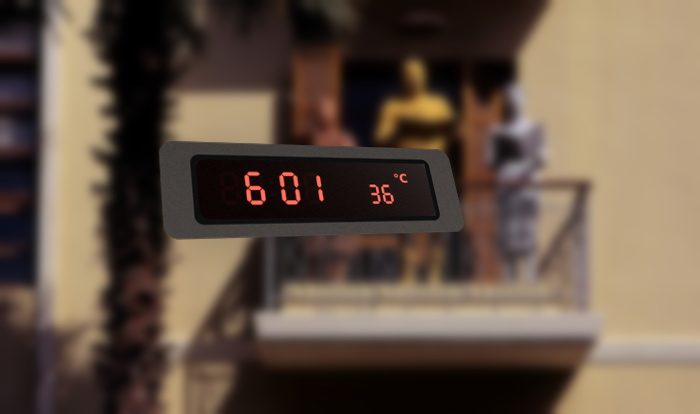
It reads 6h01
